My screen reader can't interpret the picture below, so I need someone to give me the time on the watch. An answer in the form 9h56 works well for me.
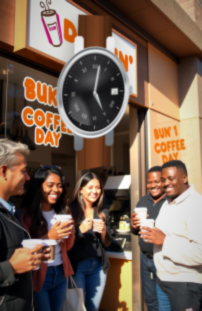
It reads 5h02
